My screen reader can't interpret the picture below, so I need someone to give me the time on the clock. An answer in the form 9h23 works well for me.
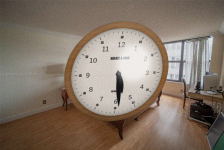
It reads 5h29
